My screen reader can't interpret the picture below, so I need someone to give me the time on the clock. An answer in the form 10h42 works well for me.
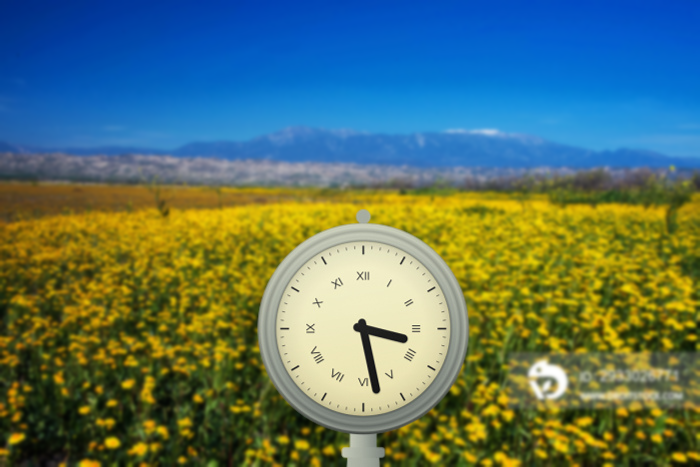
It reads 3h28
